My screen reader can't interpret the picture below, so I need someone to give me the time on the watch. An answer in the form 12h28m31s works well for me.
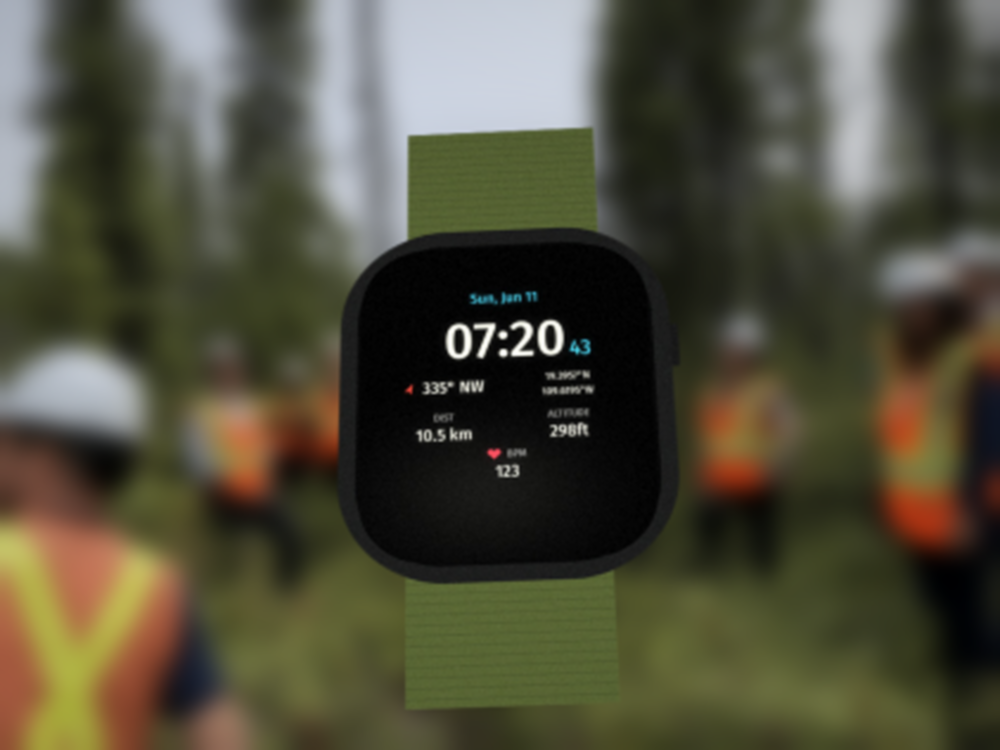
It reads 7h20m43s
